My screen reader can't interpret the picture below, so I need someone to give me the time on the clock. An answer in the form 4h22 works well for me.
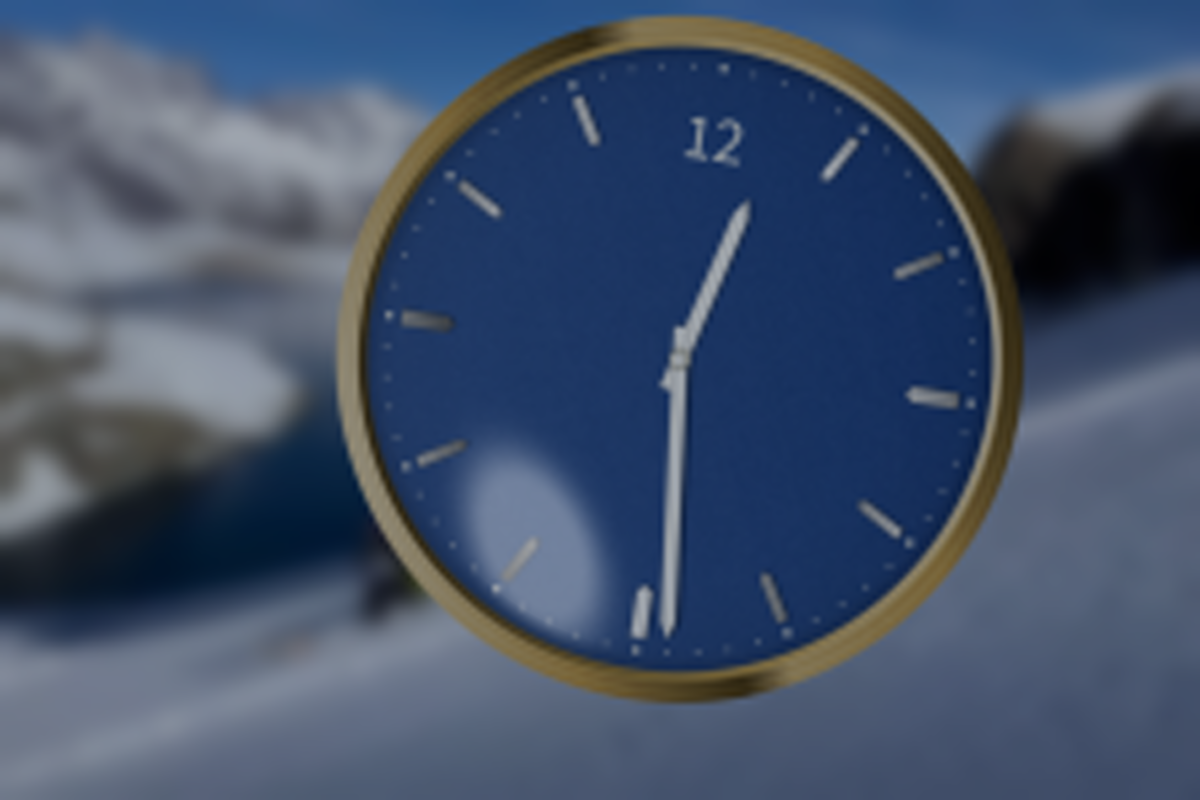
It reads 12h29
